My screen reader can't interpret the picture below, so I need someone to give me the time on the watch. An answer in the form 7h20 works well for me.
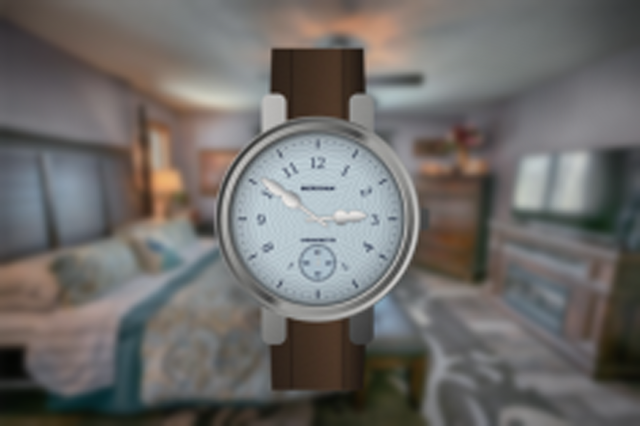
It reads 2h51
